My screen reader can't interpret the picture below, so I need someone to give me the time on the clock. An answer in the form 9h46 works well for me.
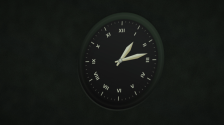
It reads 1h13
